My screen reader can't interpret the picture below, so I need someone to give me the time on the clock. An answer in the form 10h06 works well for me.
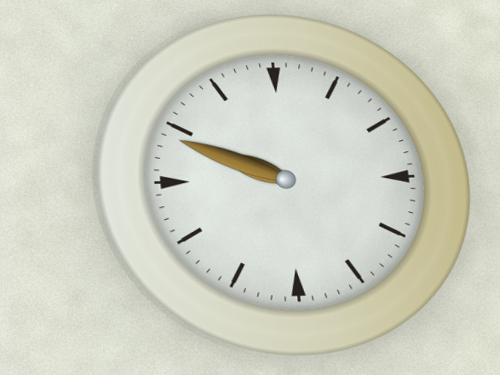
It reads 9h49
